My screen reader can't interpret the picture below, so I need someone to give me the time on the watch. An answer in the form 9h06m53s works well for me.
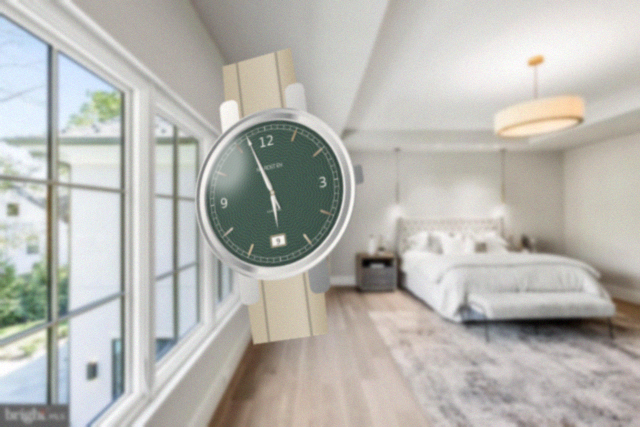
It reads 5h56m57s
